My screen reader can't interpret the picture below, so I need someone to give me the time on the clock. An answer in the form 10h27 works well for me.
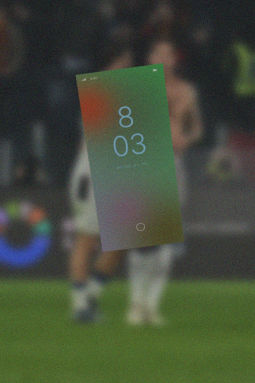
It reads 8h03
